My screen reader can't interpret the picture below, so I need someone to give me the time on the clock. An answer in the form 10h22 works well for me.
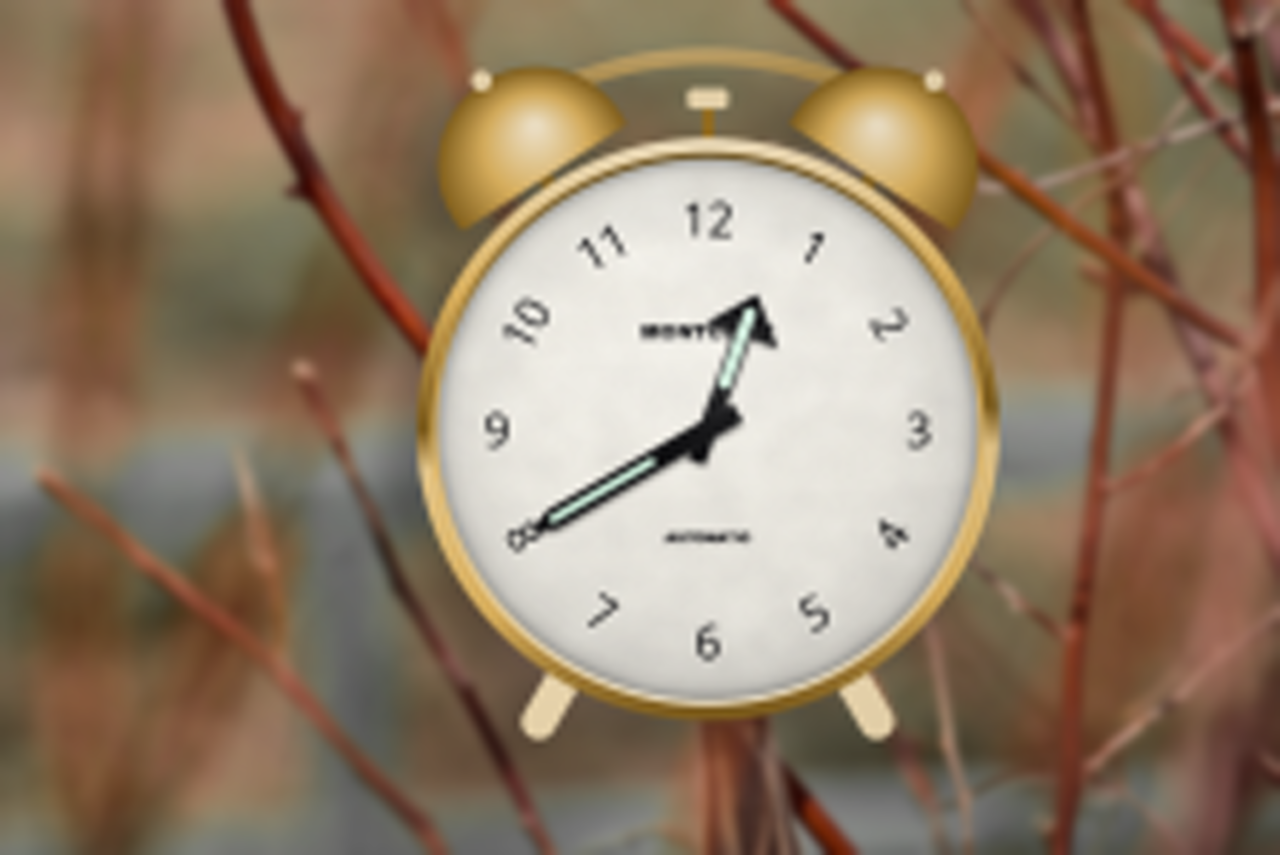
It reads 12h40
